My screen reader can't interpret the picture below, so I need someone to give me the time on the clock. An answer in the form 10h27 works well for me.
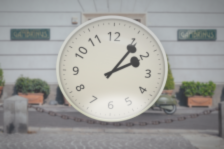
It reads 2h06
